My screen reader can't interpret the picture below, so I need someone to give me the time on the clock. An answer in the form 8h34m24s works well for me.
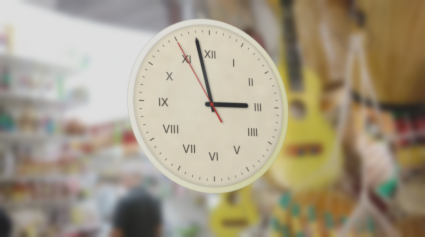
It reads 2h57m55s
